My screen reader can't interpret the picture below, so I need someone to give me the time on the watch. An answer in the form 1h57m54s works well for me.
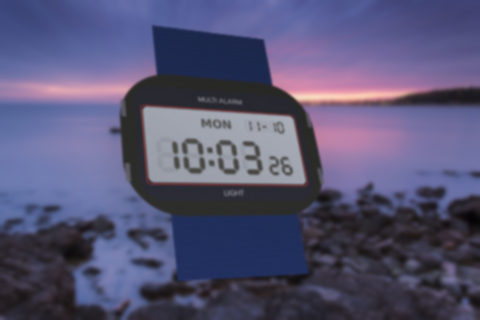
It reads 10h03m26s
